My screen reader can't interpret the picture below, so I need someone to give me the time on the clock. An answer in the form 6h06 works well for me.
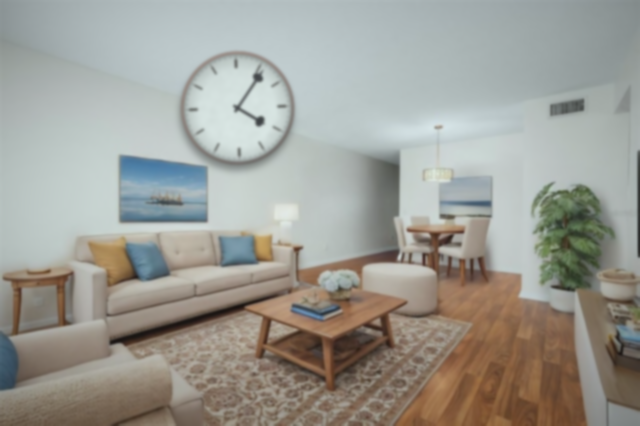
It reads 4h06
